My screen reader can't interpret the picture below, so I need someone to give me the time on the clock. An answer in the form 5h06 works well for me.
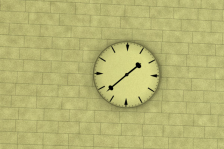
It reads 1h38
